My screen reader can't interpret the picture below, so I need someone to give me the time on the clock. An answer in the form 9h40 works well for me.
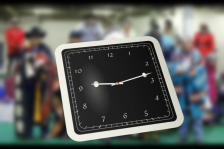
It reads 9h13
